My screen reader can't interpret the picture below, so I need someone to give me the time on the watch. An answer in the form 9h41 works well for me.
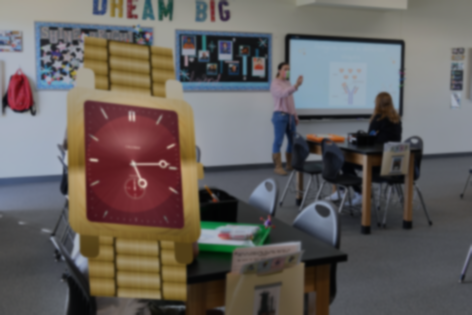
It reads 5h14
